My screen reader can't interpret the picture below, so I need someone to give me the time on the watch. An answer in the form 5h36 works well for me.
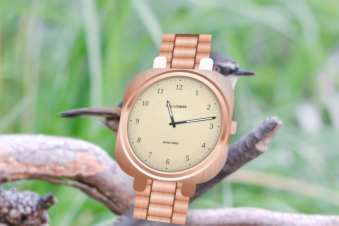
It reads 11h13
